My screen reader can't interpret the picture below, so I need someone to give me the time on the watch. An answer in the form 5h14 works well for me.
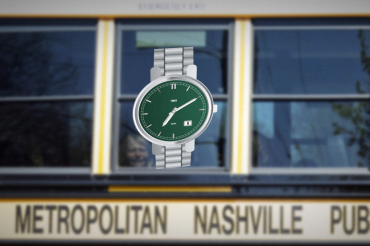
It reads 7h10
